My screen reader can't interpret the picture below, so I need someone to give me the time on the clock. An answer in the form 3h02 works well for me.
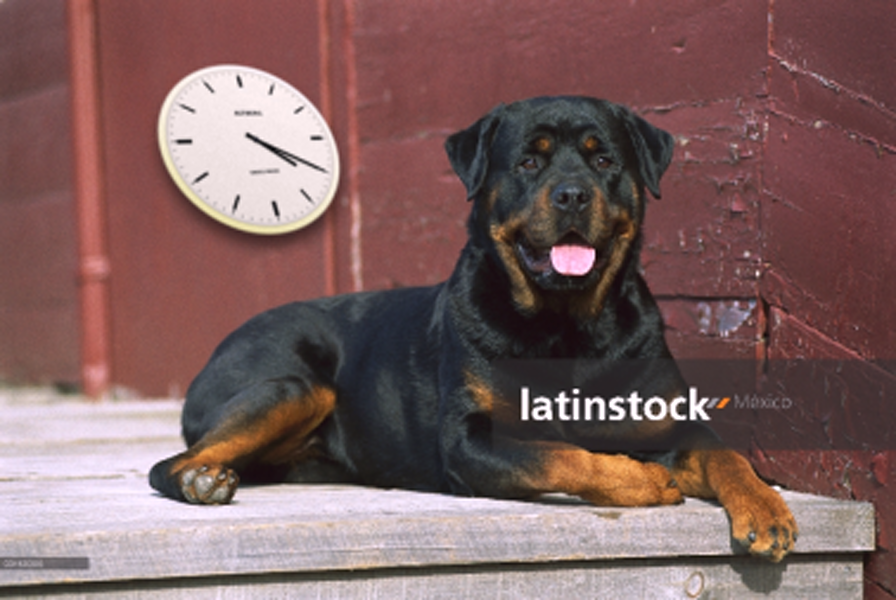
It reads 4h20
